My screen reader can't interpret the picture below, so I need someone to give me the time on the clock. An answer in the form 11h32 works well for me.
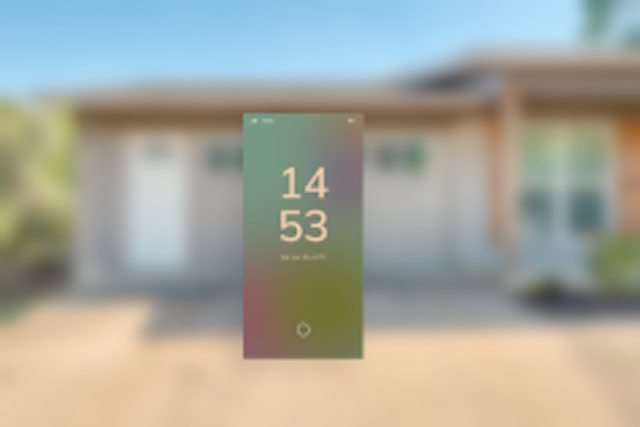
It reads 14h53
